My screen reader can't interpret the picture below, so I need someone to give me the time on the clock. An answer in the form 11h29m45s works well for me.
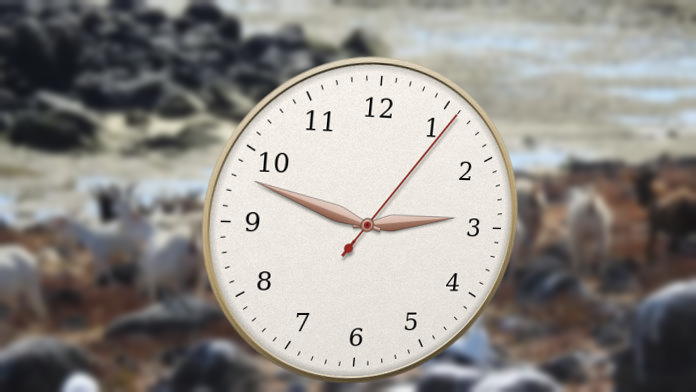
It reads 2h48m06s
